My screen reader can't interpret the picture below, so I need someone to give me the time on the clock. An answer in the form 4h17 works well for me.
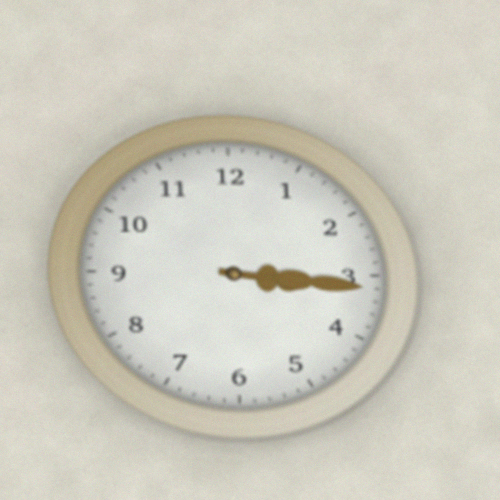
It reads 3h16
